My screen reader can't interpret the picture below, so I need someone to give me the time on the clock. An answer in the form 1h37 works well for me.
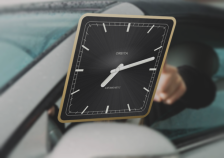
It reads 7h12
